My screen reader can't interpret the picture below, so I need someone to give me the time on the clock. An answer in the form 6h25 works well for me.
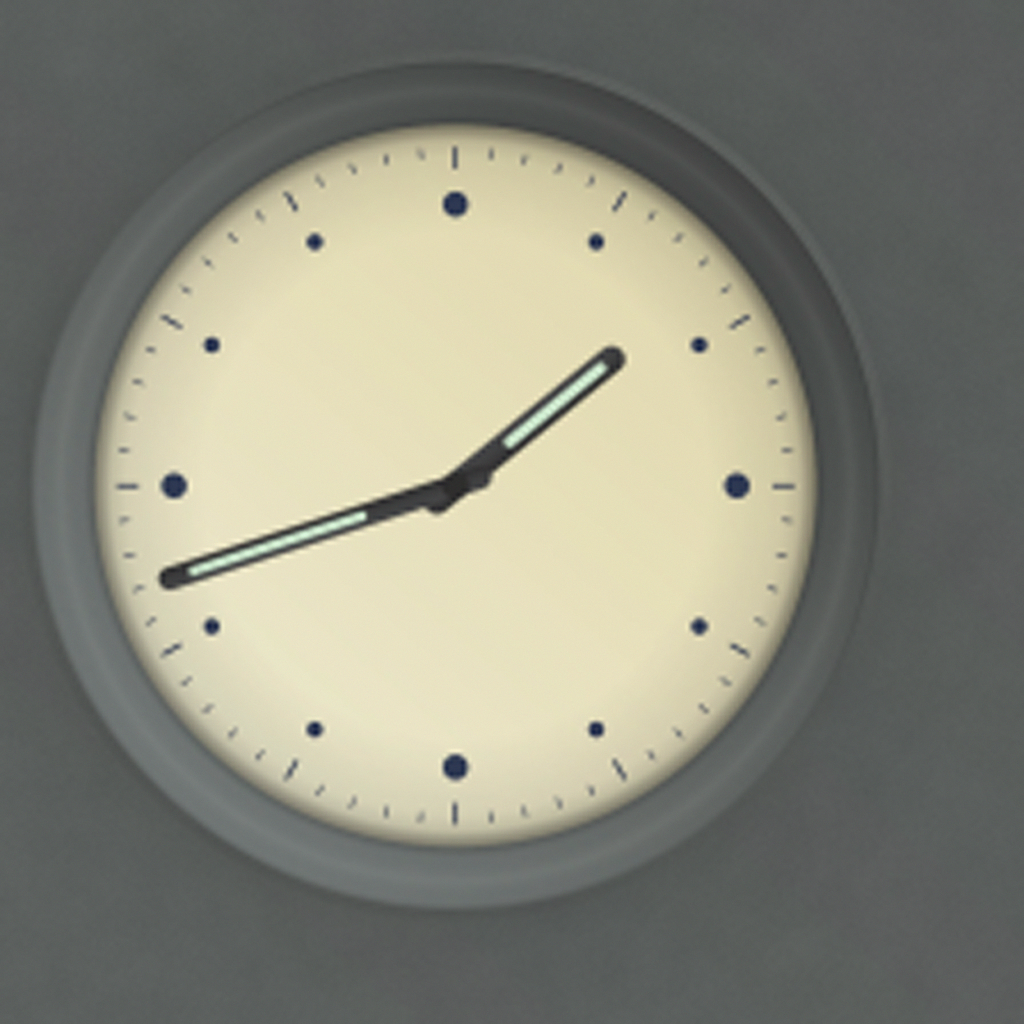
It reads 1h42
